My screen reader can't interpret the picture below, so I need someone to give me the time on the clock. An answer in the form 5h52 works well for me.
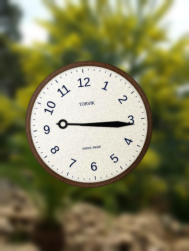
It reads 9h16
